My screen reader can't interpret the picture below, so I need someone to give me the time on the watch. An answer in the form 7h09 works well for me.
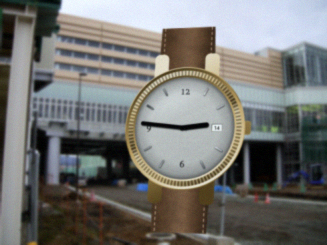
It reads 2h46
